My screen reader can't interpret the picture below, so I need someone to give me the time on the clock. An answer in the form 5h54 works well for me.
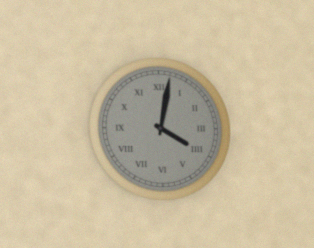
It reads 4h02
